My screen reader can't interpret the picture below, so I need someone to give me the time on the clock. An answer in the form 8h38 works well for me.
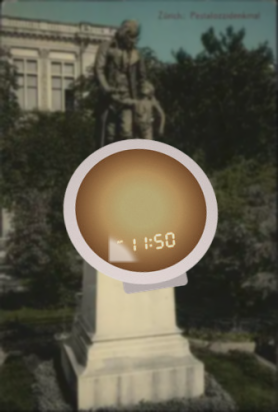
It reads 11h50
